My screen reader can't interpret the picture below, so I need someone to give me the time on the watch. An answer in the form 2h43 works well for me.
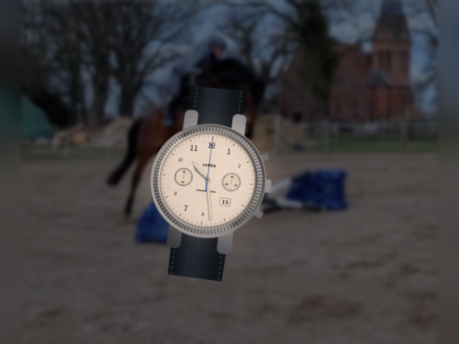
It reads 10h28
